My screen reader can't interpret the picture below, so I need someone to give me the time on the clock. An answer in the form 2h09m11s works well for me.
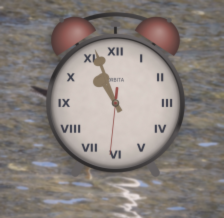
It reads 10h56m31s
